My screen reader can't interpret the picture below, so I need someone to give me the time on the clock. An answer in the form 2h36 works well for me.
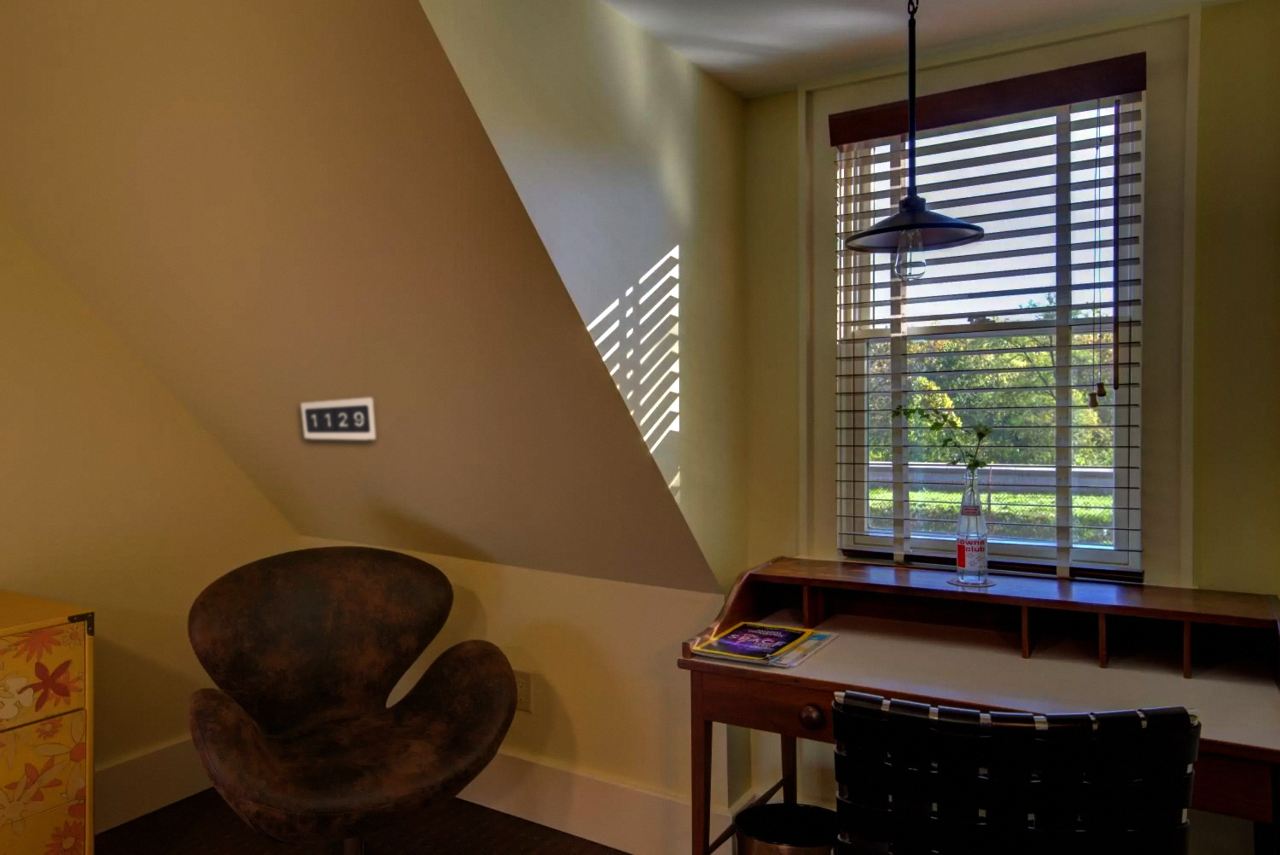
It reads 11h29
